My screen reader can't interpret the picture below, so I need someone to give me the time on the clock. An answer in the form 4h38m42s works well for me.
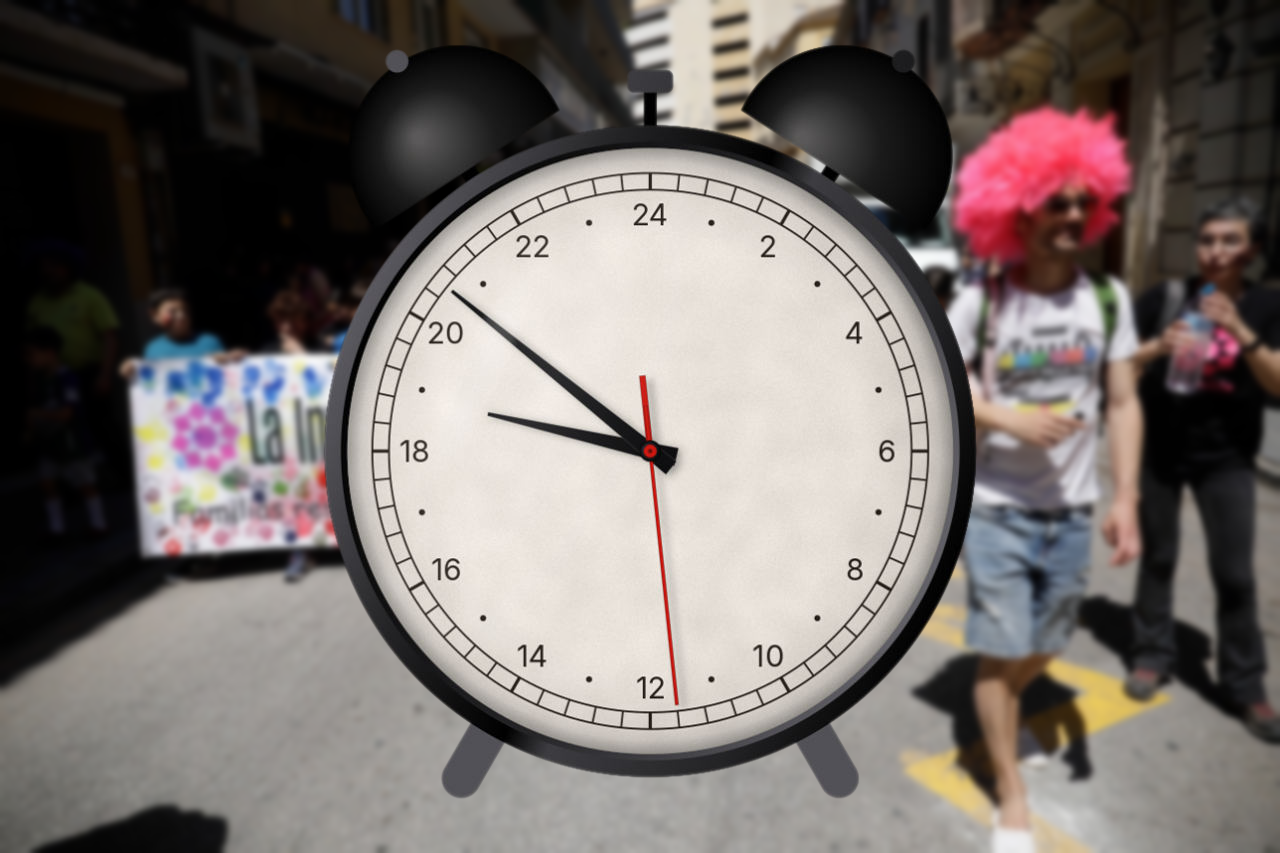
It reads 18h51m29s
